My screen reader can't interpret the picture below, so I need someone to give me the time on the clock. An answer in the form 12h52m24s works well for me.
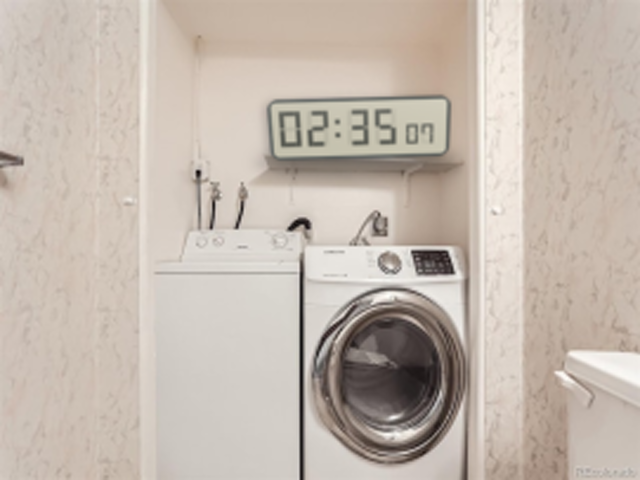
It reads 2h35m07s
